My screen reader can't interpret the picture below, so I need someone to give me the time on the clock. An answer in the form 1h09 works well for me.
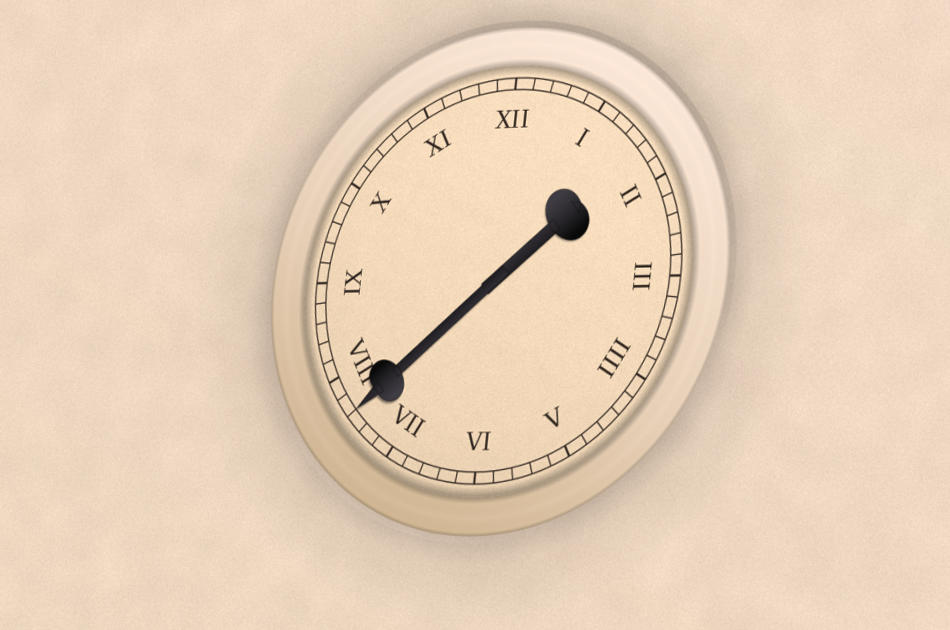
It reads 1h38
